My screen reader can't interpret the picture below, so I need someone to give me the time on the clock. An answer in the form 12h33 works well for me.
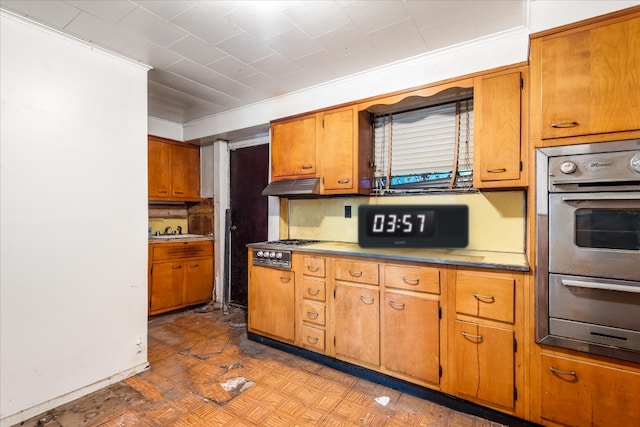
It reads 3h57
